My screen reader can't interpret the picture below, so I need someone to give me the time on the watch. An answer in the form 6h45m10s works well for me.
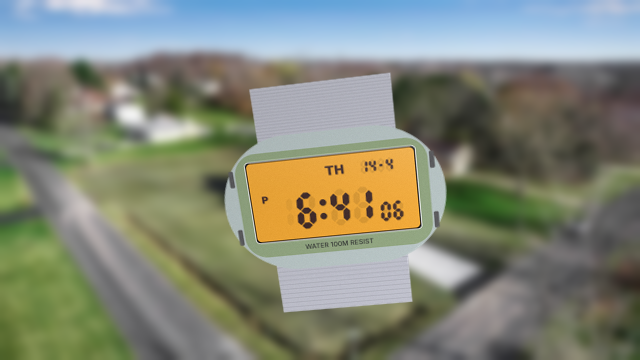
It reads 6h41m06s
